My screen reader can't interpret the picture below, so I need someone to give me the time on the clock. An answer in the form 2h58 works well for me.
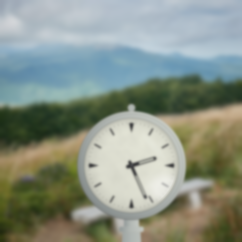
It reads 2h26
